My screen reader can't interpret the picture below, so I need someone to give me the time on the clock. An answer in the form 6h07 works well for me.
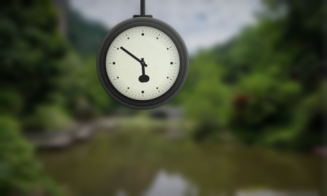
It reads 5h51
